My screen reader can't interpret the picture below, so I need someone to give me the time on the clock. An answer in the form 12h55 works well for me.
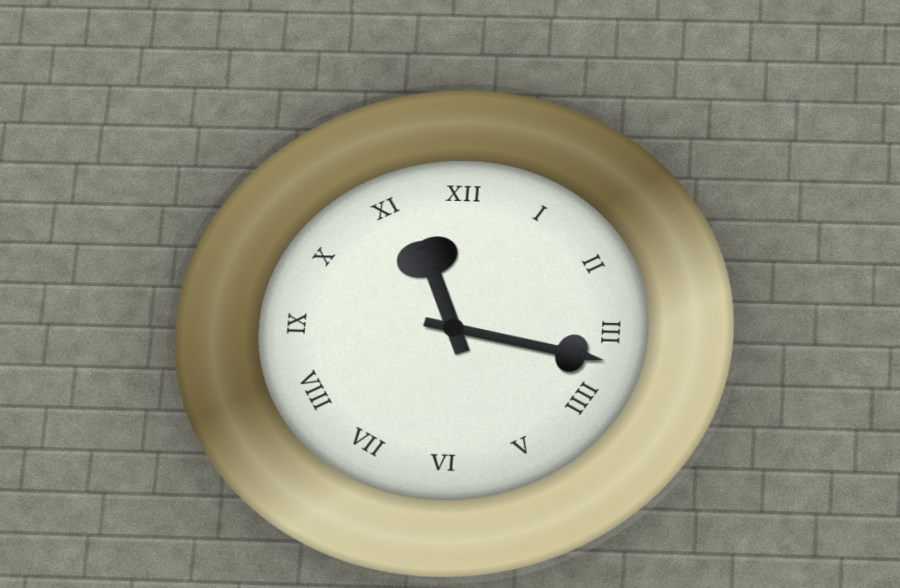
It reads 11h17
